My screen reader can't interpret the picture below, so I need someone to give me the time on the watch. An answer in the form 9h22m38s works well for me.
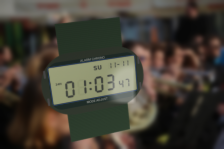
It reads 1h03m47s
